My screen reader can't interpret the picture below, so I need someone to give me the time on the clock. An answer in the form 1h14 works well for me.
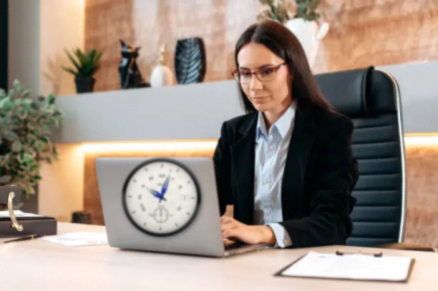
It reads 10h03
